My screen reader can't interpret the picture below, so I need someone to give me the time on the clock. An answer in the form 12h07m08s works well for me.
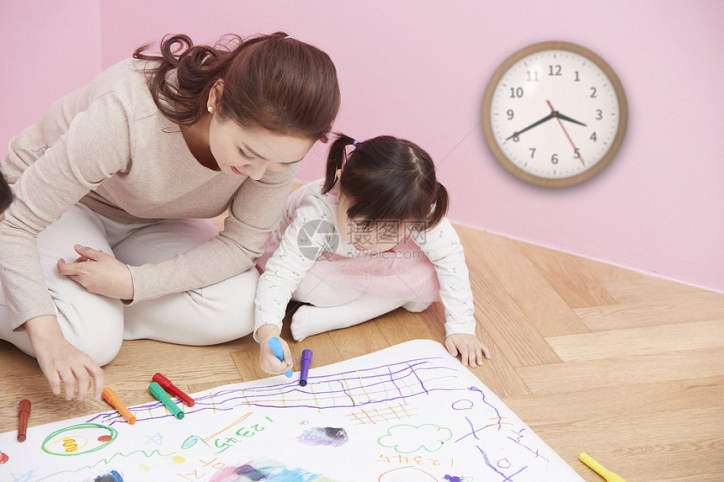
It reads 3h40m25s
